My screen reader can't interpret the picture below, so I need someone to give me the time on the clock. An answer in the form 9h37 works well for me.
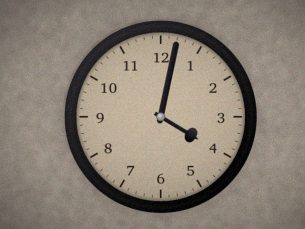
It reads 4h02
